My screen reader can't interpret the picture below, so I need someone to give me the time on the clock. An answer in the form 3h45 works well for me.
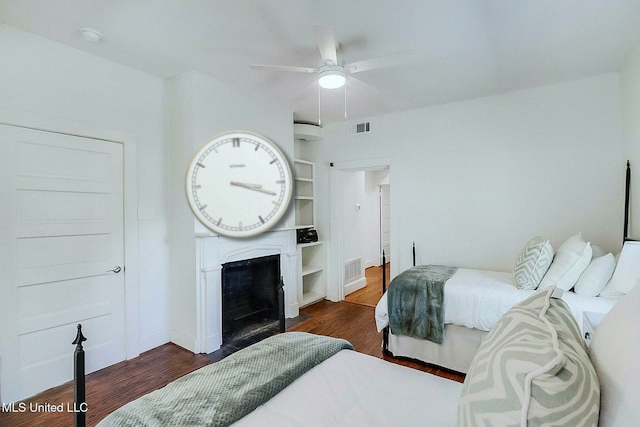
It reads 3h18
